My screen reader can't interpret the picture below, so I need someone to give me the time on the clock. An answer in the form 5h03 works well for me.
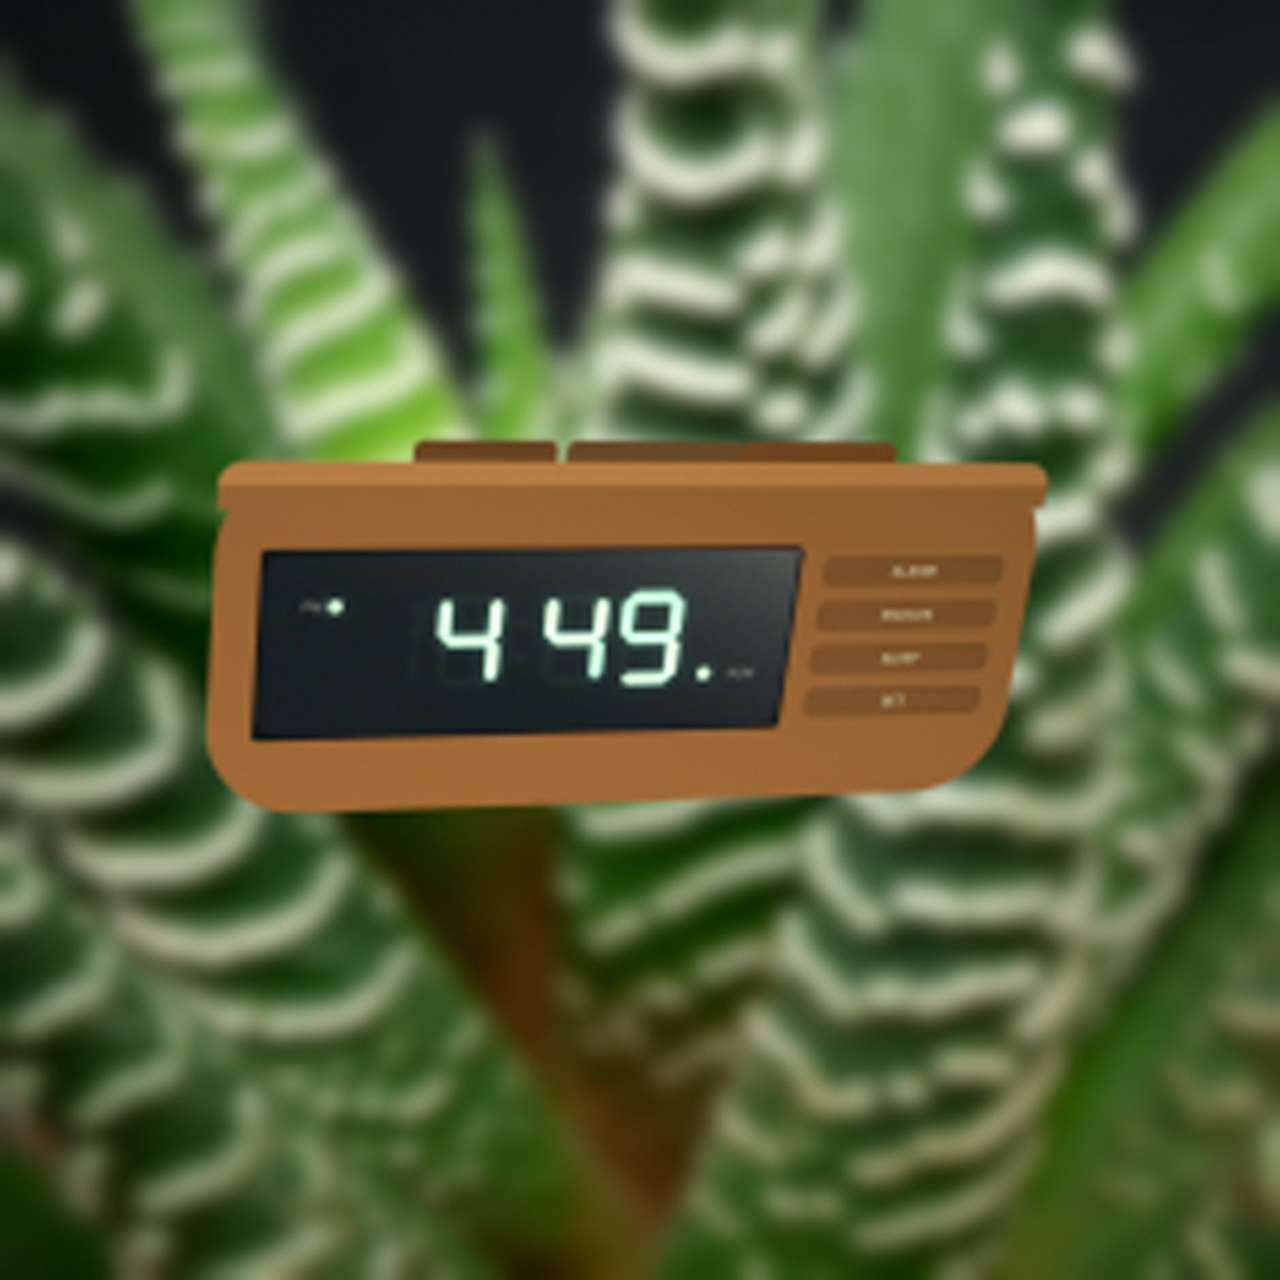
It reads 4h49
